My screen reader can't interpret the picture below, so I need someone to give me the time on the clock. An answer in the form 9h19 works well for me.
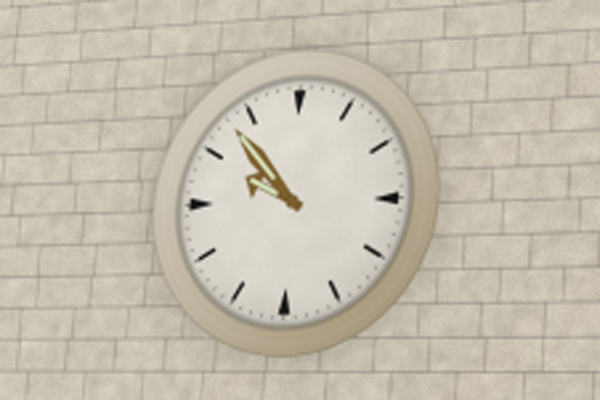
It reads 9h53
